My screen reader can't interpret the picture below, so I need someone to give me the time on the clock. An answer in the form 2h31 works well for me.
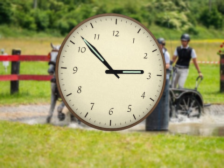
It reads 2h52
